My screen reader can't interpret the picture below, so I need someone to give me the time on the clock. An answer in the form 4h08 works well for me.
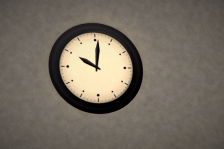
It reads 10h01
